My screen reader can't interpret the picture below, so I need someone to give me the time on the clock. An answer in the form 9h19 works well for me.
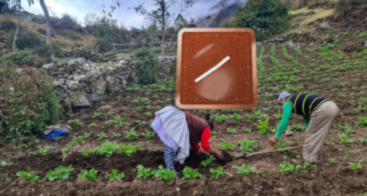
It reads 1h39
